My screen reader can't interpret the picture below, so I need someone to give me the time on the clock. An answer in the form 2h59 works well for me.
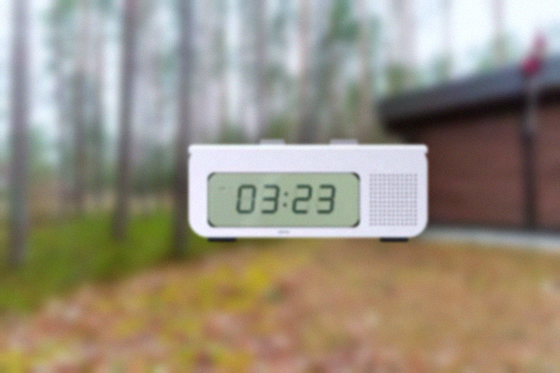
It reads 3h23
